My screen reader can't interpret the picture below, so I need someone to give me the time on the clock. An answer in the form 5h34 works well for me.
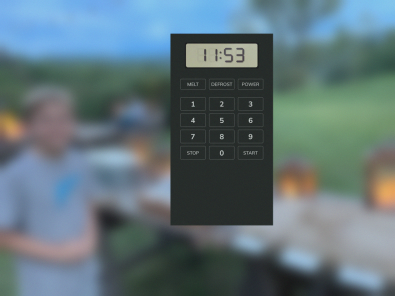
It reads 11h53
